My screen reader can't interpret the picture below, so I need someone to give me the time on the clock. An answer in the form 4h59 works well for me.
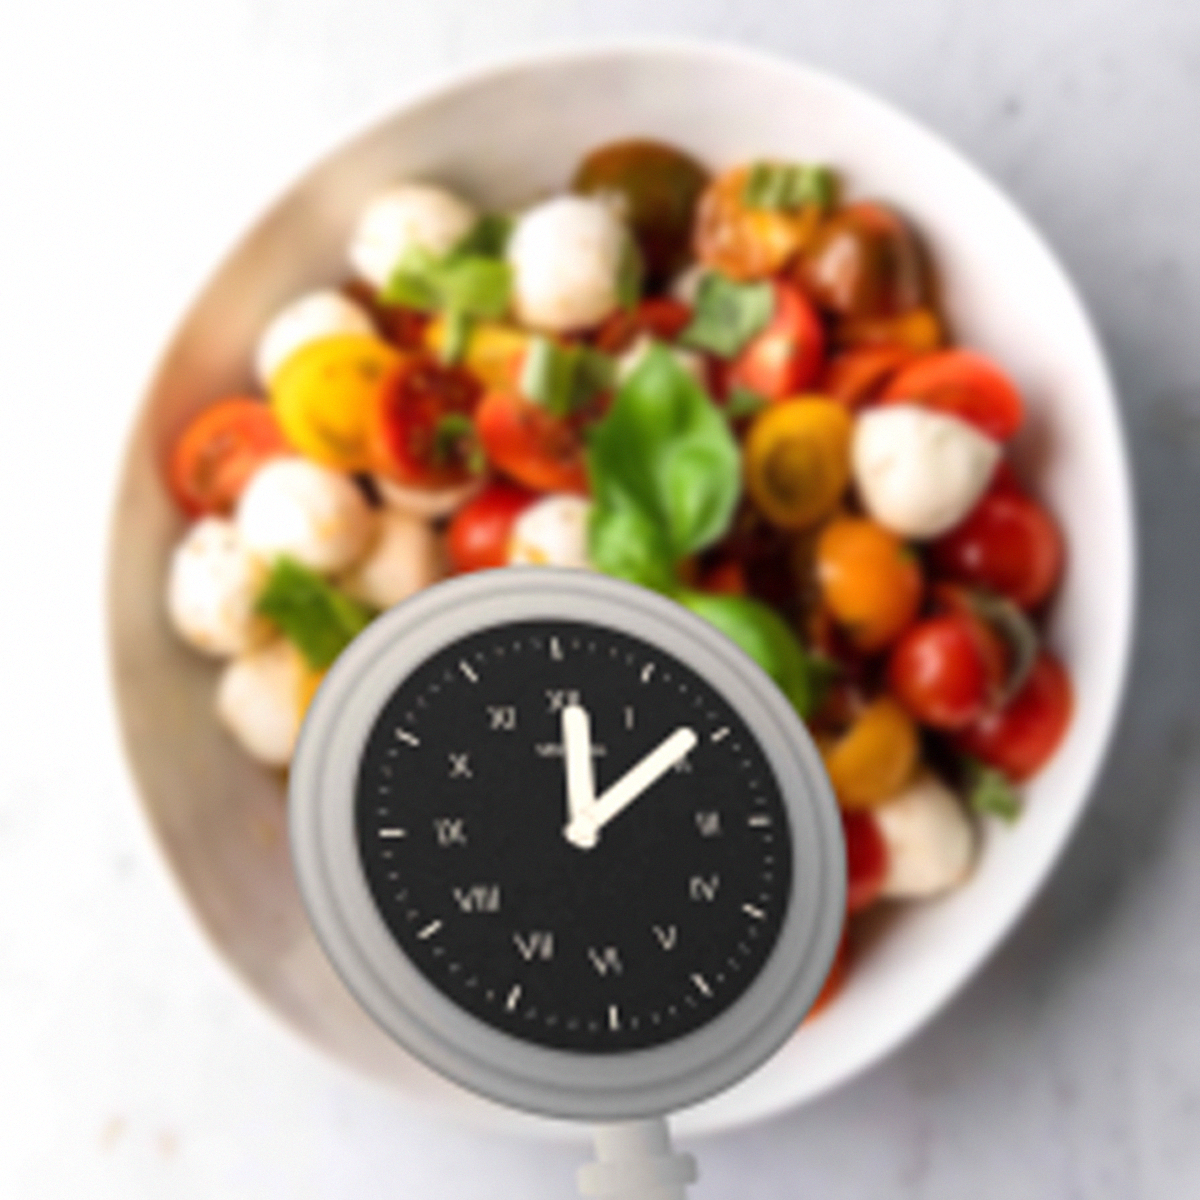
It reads 12h09
